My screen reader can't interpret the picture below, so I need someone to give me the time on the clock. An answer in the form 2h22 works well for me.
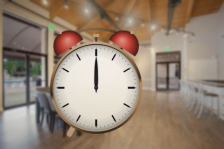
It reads 12h00
